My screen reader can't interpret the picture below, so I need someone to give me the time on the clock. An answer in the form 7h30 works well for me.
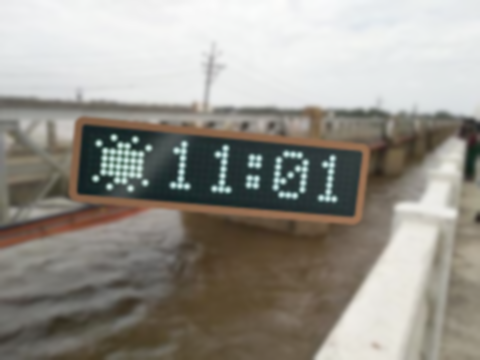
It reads 11h01
